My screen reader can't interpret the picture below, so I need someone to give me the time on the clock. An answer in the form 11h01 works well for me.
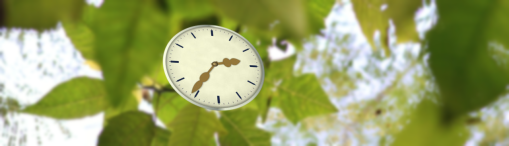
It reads 2h36
